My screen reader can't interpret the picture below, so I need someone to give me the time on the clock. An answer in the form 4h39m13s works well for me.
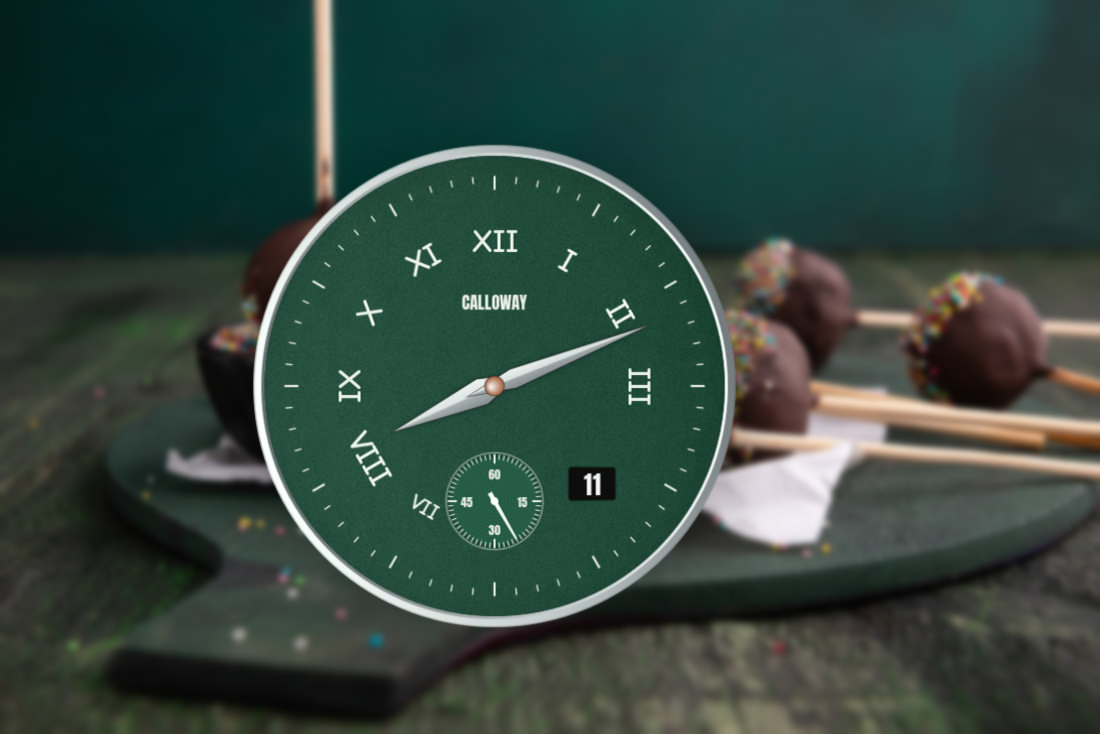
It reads 8h11m25s
